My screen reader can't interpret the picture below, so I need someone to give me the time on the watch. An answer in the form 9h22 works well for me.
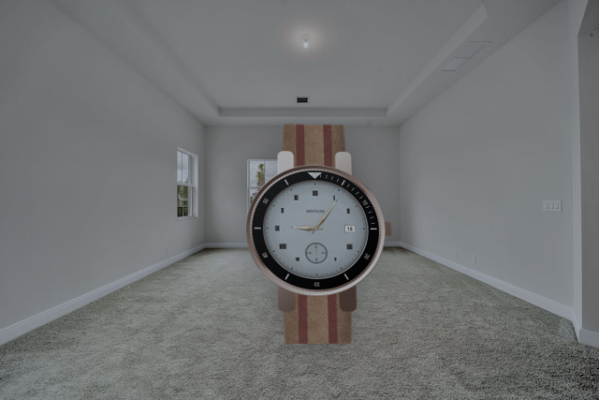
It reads 9h06
